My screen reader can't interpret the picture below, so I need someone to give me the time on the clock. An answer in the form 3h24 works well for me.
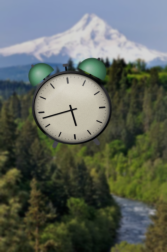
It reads 5h43
